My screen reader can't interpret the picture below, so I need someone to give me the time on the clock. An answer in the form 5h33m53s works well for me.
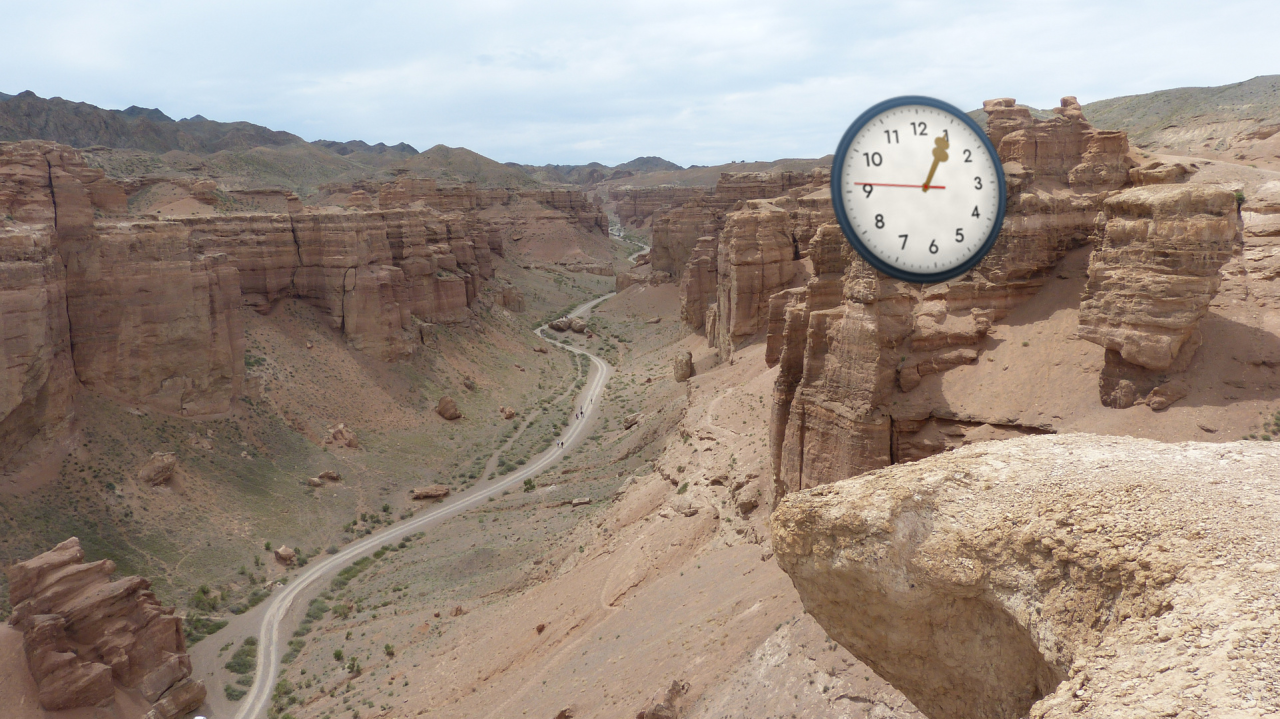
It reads 1h04m46s
